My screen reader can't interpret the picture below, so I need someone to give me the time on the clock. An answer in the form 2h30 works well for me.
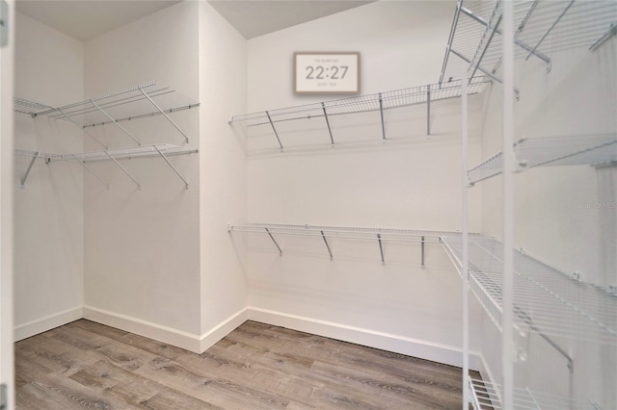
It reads 22h27
